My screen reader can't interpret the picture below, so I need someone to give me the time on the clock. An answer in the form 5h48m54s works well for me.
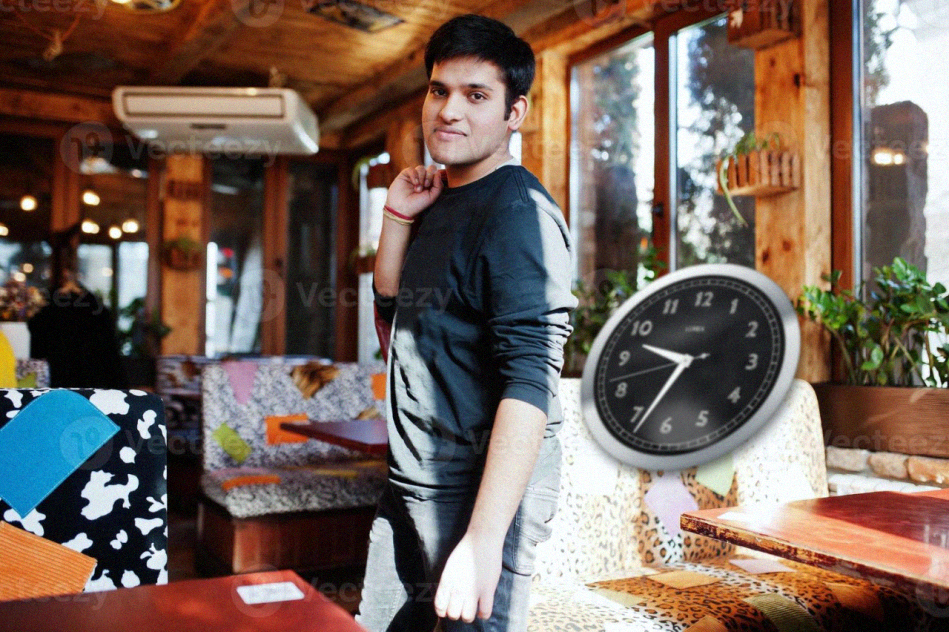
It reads 9h33m42s
